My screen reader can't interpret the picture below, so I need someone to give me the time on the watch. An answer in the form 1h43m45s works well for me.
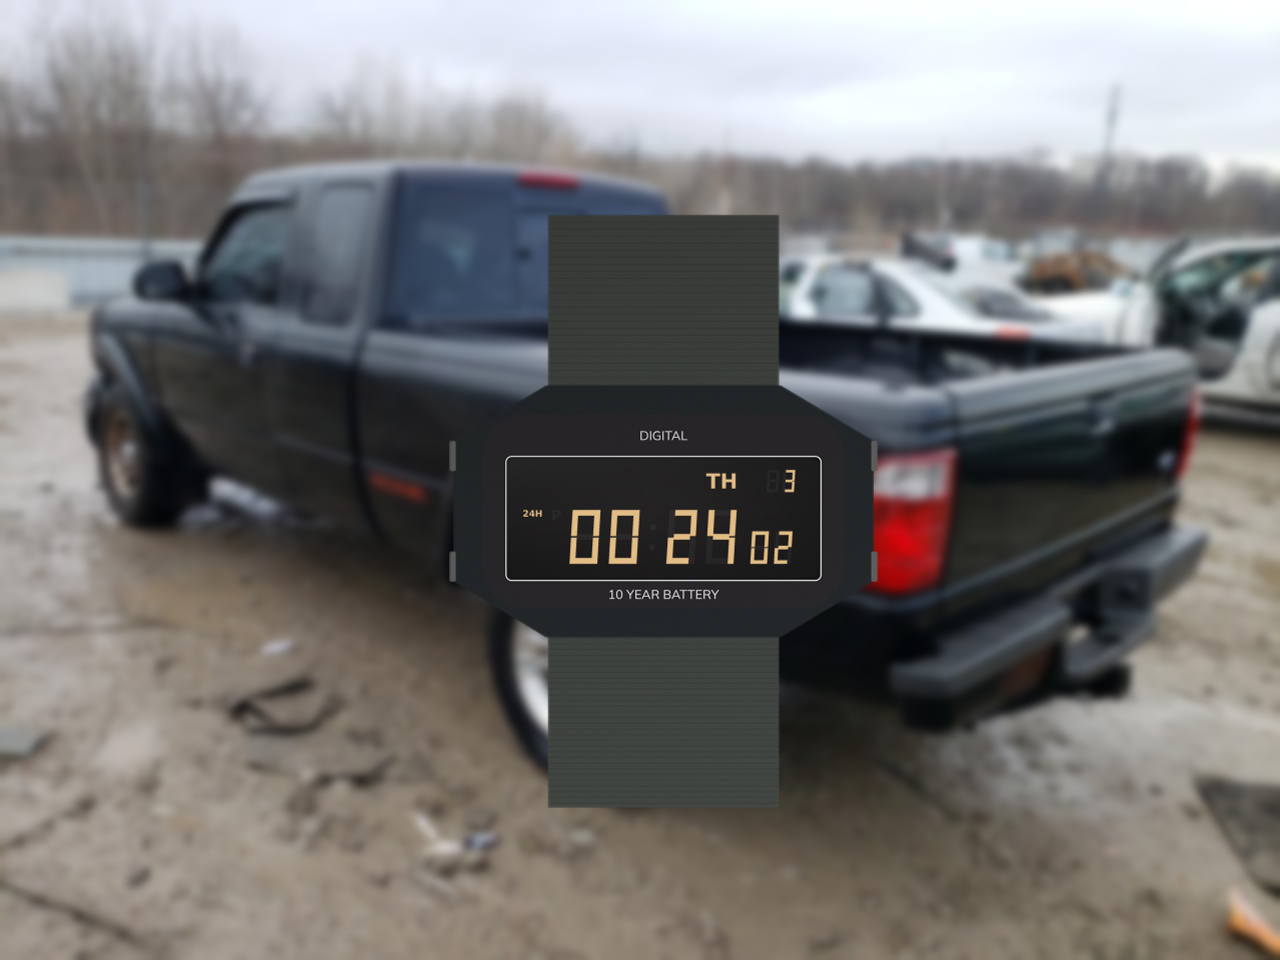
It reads 0h24m02s
